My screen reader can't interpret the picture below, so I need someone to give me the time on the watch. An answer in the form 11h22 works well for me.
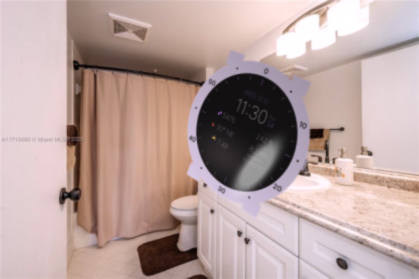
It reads 11h30
